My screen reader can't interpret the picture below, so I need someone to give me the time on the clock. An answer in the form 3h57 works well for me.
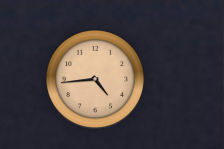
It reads 4h44
